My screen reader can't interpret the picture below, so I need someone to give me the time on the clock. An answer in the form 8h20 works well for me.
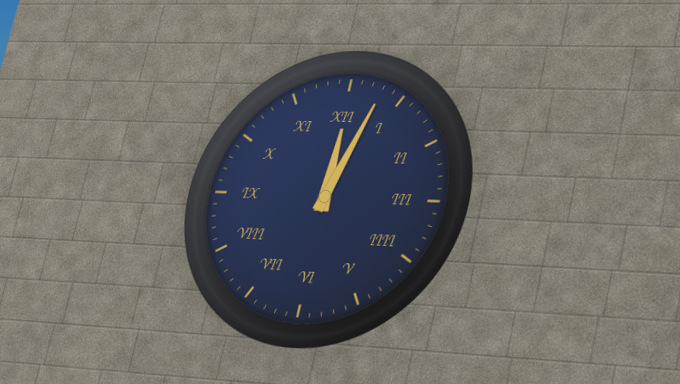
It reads 12h03
